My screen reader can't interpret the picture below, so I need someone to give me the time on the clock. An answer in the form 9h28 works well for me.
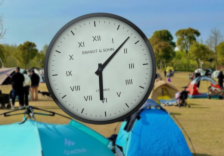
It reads 6h08
